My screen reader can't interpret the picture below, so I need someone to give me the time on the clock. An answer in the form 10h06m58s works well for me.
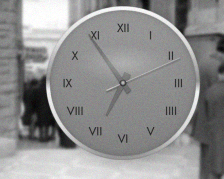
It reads 6h54m11s
